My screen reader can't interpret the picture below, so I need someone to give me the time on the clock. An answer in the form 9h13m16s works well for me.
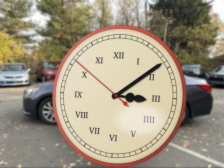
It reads 3h08m51s
